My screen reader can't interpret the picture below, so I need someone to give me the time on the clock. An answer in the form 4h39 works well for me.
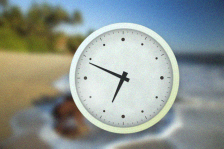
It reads 6h49
